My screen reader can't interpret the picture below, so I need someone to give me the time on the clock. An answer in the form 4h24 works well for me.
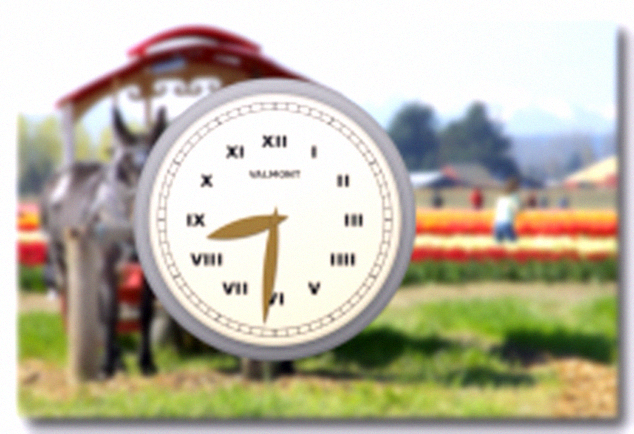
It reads 8h31
